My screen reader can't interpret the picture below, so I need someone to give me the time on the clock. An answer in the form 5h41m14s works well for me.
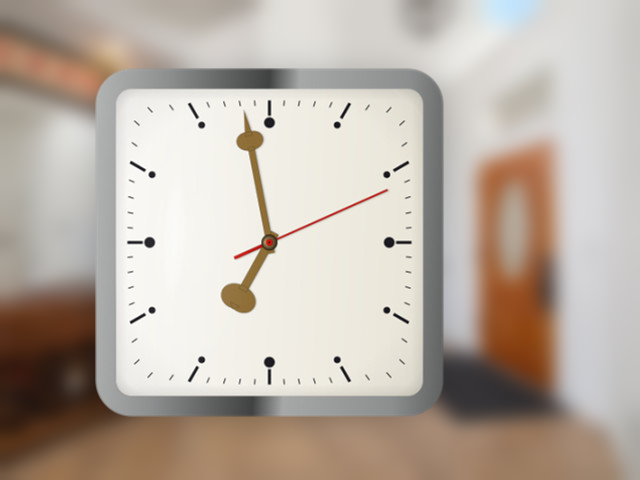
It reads 6h58m11s
